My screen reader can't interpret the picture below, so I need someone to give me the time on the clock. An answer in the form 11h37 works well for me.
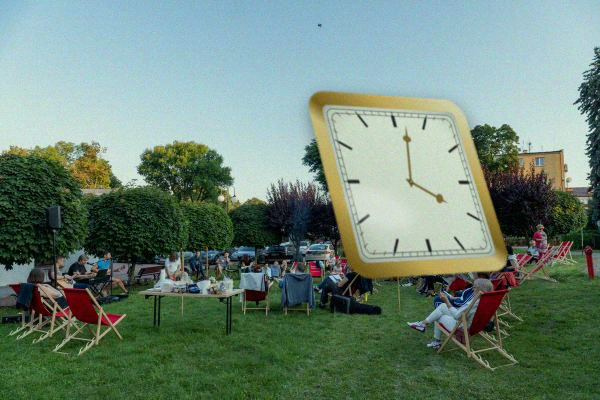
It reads 4h02
